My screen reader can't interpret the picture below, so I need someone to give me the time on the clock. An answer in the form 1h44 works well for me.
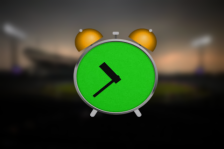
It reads 10h38
